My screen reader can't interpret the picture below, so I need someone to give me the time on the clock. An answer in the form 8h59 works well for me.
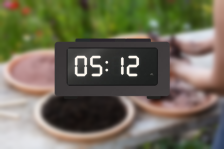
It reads 5h12
